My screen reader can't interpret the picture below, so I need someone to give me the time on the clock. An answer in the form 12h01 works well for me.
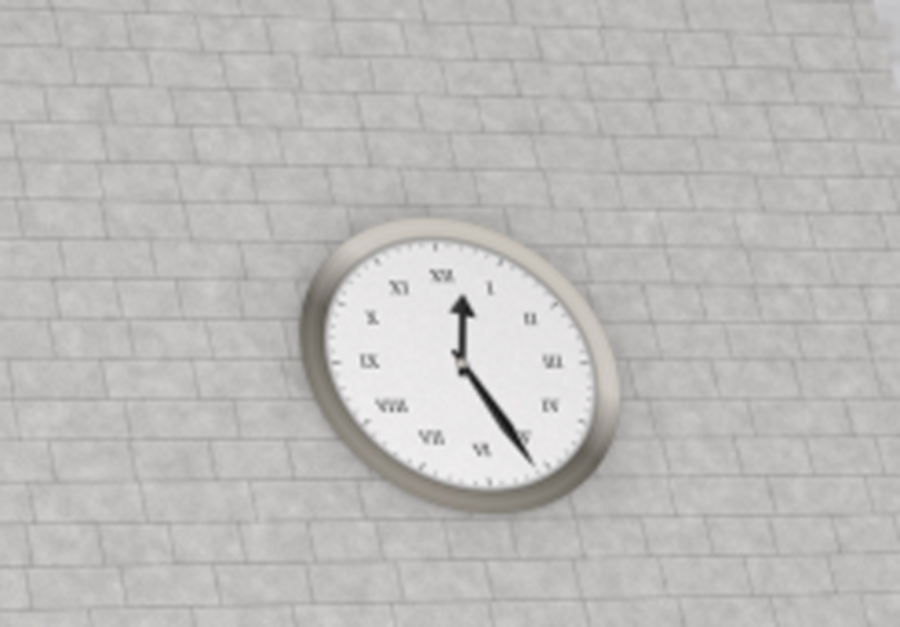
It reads 12h26
